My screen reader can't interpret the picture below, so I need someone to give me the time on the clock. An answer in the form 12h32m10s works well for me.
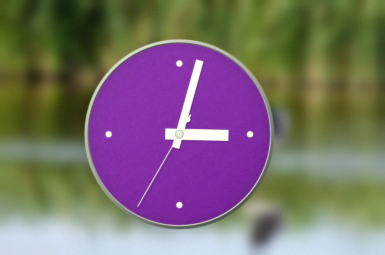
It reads 3h02m35s
